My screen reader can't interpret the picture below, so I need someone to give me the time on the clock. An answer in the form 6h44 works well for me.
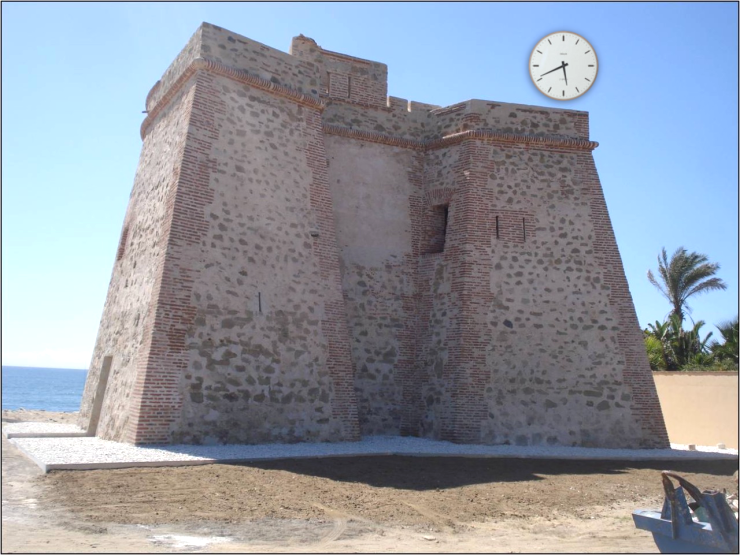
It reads 5h41
